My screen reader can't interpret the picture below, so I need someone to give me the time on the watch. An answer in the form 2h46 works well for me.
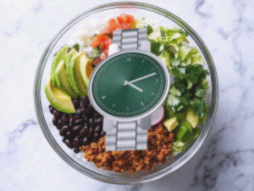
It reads 4h12
